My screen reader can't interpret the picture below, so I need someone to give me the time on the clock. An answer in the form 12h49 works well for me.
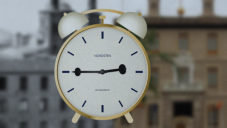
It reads 2h45
